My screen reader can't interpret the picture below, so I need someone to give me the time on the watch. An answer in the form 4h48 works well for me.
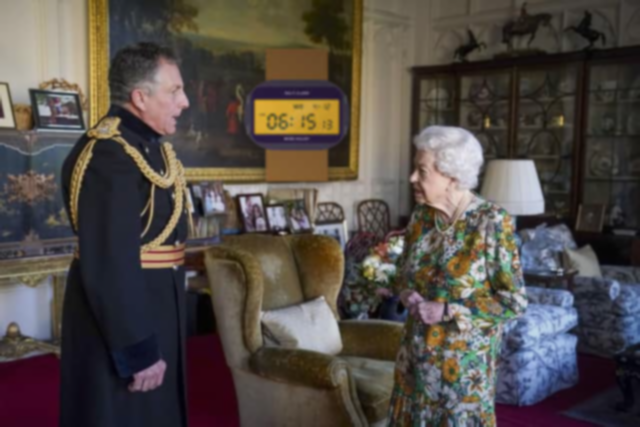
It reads 6h15
